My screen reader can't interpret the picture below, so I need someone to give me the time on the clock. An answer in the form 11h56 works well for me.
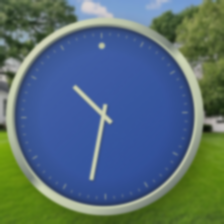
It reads 10h32
